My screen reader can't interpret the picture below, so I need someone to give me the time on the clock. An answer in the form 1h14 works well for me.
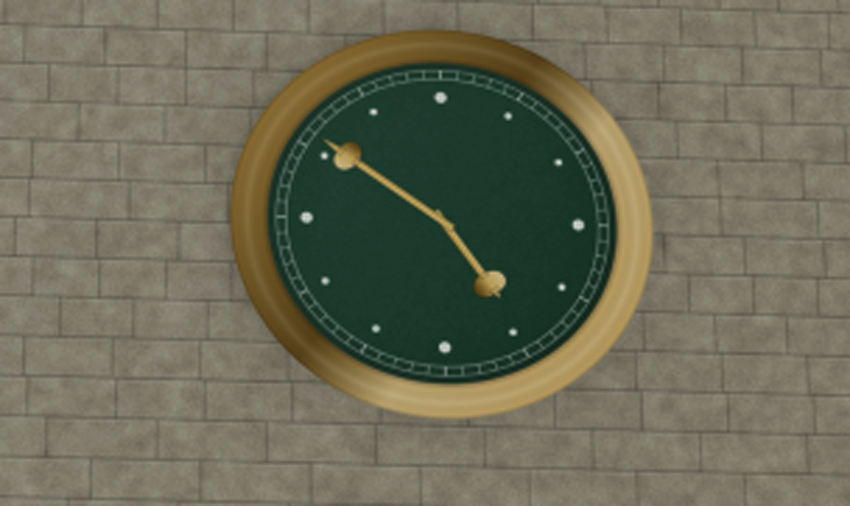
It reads 4h51
